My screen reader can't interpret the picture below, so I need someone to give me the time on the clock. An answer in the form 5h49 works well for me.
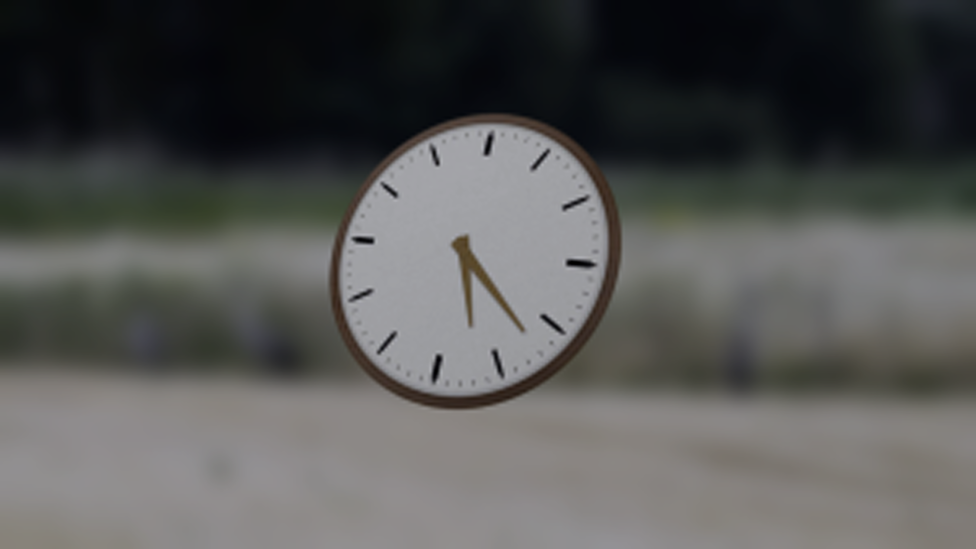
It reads 5h22
